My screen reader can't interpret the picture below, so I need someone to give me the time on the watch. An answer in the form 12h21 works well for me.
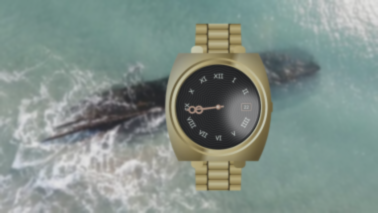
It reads 8h44
